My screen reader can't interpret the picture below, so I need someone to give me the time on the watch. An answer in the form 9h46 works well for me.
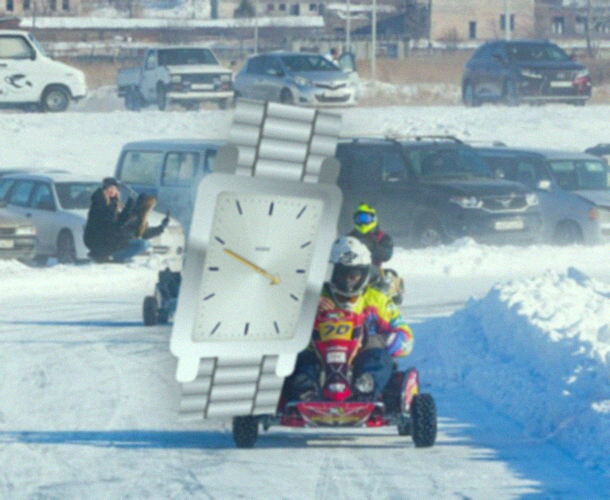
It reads 3h49
